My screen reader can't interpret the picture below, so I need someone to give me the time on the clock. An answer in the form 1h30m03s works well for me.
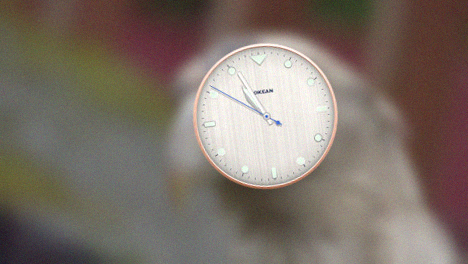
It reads 10h55m51s
